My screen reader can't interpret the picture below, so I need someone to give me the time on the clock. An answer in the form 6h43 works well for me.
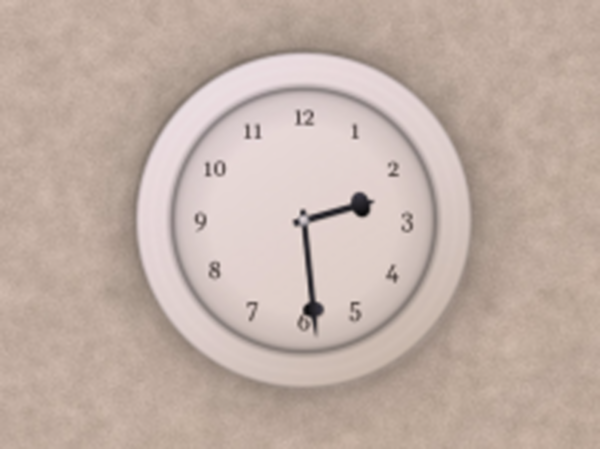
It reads 2h29
